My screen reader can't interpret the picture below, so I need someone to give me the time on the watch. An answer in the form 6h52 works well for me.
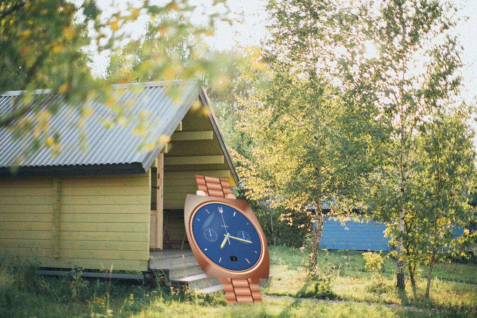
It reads 7h17
